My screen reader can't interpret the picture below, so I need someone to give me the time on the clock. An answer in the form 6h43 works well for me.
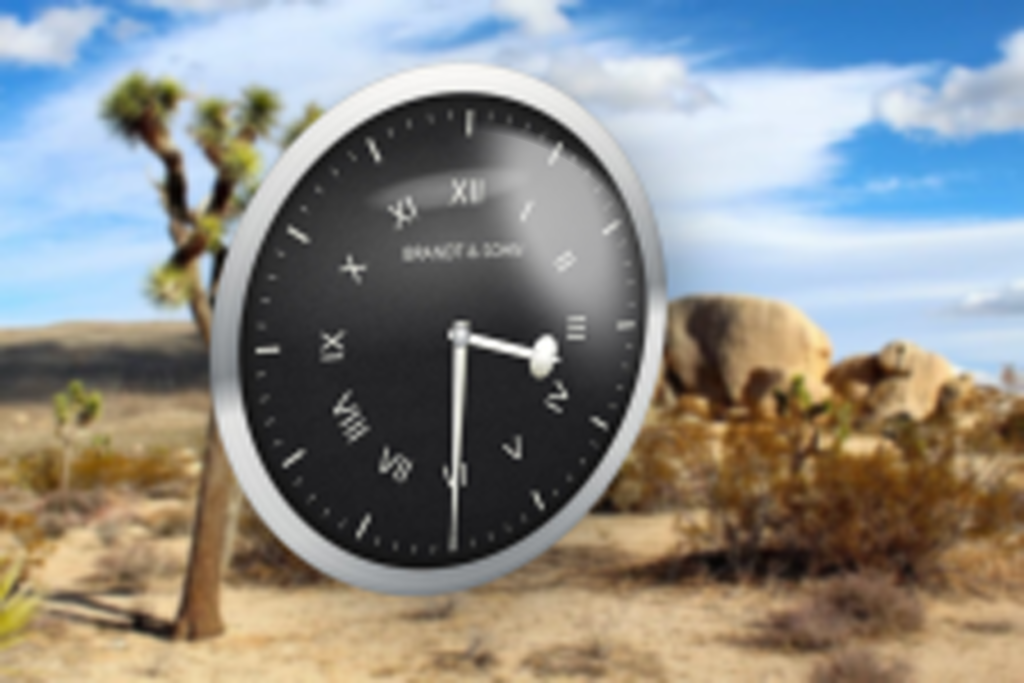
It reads 3h30
